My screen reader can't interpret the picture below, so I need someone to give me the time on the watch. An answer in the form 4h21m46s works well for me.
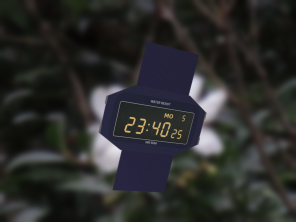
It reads 23h40m25s
